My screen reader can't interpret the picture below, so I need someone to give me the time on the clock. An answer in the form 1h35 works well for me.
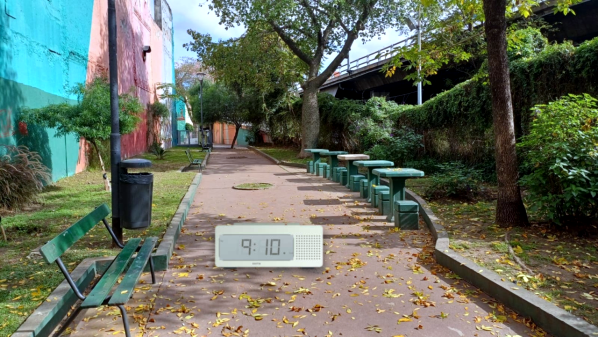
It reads 9h10
